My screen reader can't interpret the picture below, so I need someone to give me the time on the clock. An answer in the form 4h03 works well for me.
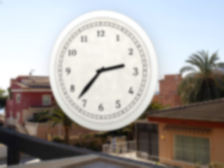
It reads 2h37
